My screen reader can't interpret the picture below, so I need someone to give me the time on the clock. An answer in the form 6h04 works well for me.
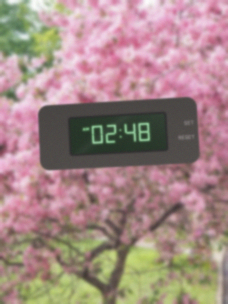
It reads 2h48
